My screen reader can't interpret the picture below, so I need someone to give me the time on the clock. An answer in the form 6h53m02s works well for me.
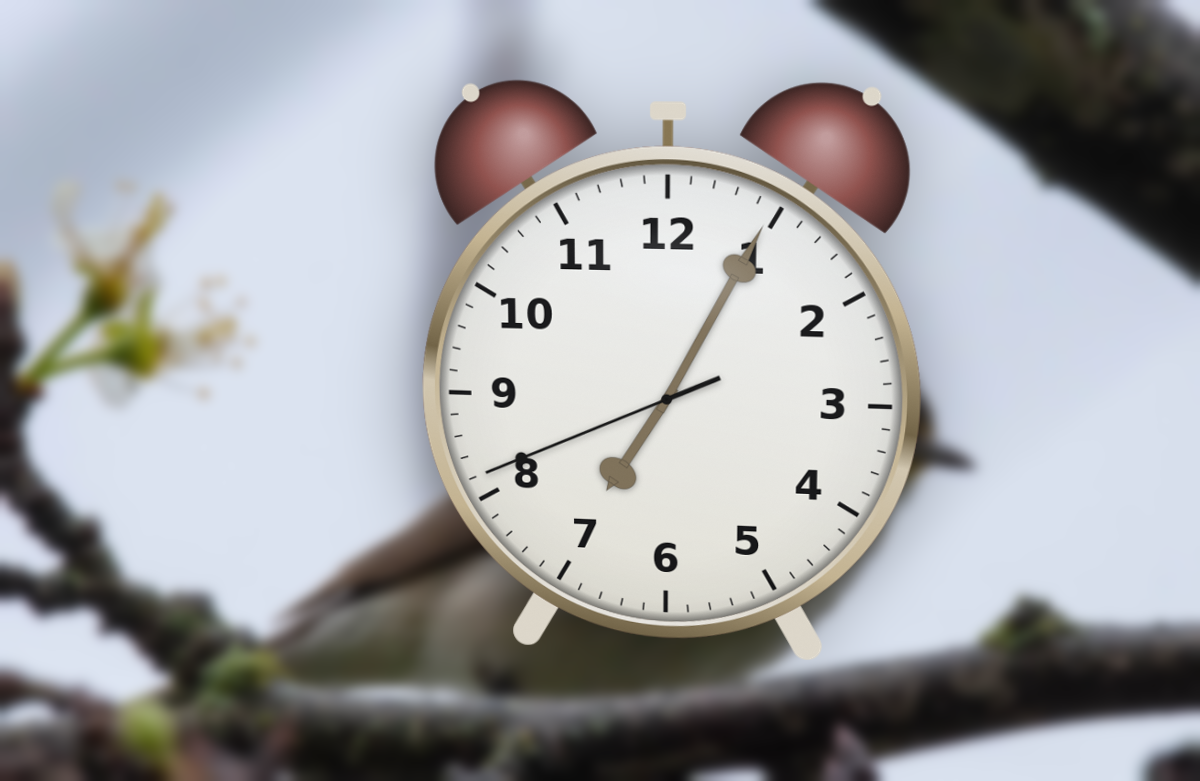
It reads 7h04m41s
